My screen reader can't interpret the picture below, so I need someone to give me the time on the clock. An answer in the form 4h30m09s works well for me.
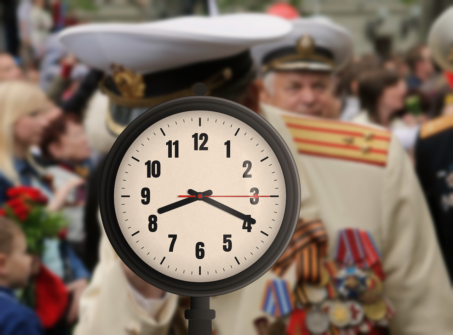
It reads 8h19m15s
